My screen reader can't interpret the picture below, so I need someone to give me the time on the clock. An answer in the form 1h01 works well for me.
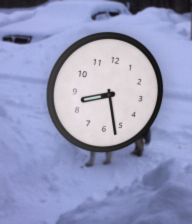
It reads 8h27
